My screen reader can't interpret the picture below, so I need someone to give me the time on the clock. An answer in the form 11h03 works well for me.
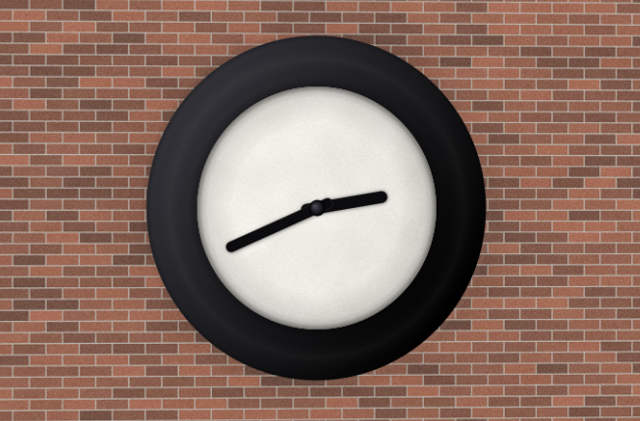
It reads 2h41
